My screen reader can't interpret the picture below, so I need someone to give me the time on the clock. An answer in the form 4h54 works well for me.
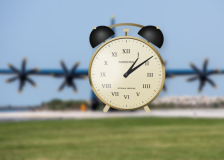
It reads 1h09
